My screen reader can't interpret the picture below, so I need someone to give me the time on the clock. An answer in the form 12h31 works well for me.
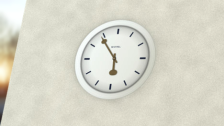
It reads 5h54
